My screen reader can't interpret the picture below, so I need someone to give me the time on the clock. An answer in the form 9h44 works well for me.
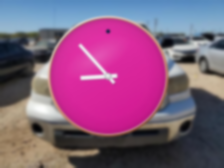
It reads 8h53
